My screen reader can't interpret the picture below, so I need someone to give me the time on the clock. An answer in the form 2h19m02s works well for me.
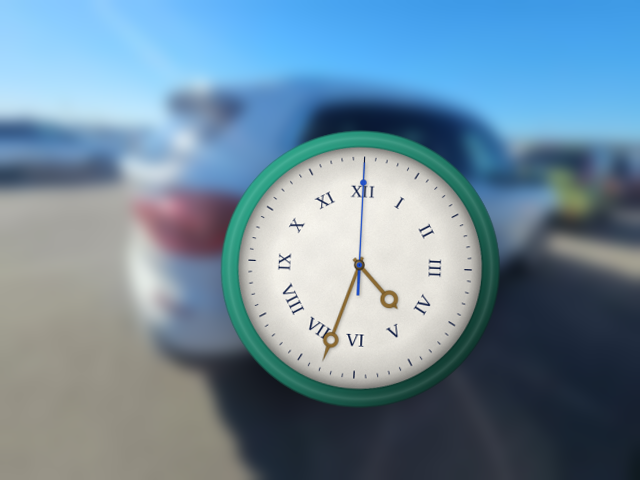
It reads 4h33m00s
